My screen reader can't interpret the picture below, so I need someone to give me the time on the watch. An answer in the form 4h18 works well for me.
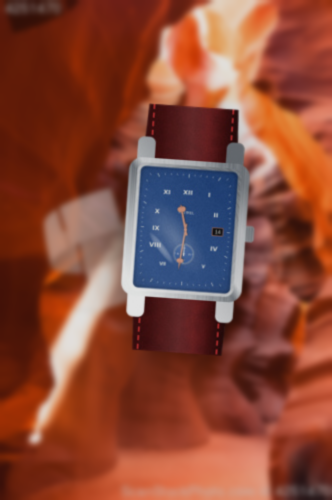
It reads 11h31
